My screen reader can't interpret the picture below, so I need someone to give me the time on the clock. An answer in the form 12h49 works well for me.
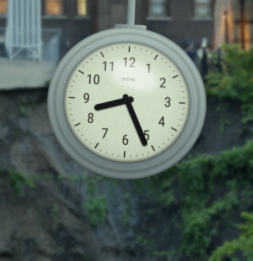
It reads 8h26
